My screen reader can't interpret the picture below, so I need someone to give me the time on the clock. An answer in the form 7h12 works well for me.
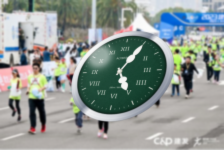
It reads 5h05
